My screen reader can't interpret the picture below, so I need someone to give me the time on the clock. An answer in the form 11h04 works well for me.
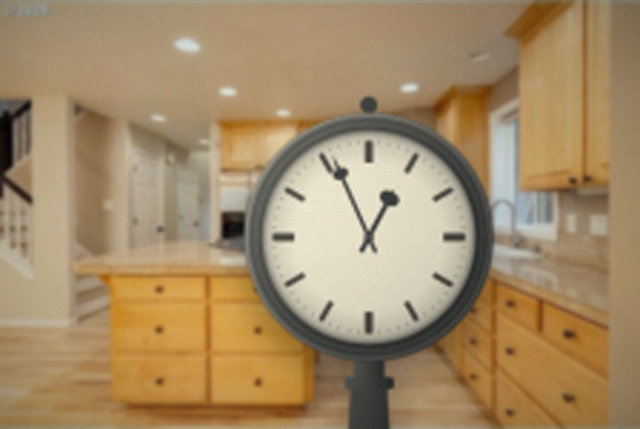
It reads 12h56
